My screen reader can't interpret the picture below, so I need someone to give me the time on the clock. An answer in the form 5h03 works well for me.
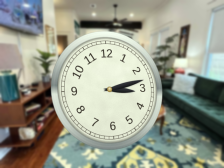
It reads 3h13
